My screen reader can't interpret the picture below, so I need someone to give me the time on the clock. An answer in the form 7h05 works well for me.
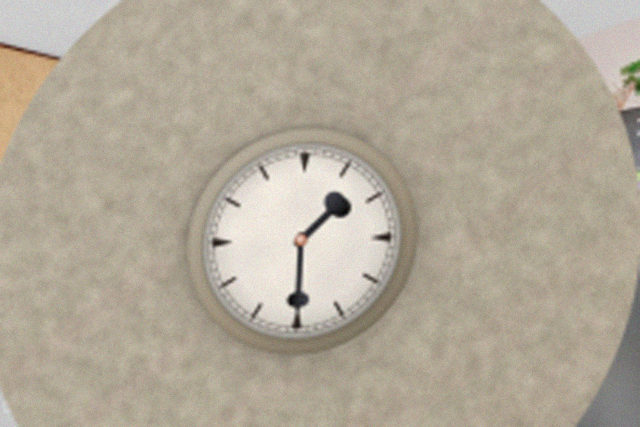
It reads 1h30
